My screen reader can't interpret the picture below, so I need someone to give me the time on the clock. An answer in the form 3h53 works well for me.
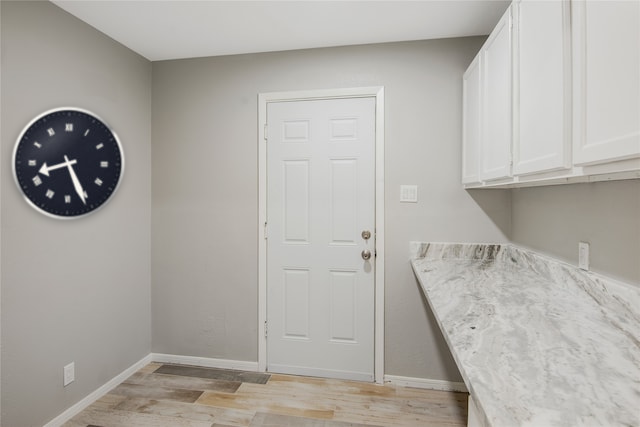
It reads 8h26
